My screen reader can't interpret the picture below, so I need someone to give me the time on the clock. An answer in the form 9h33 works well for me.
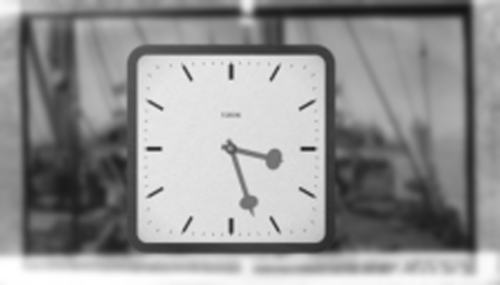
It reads 3h27
